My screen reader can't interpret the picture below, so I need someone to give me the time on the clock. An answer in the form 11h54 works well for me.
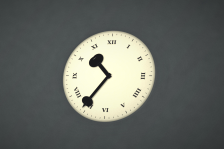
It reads 10h36
